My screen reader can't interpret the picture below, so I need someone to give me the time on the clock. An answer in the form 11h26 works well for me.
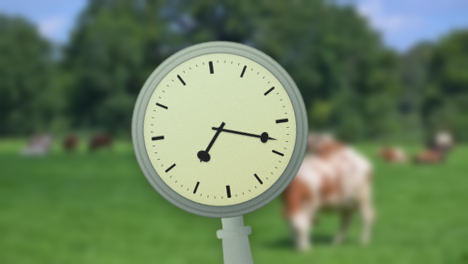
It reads 7h18
